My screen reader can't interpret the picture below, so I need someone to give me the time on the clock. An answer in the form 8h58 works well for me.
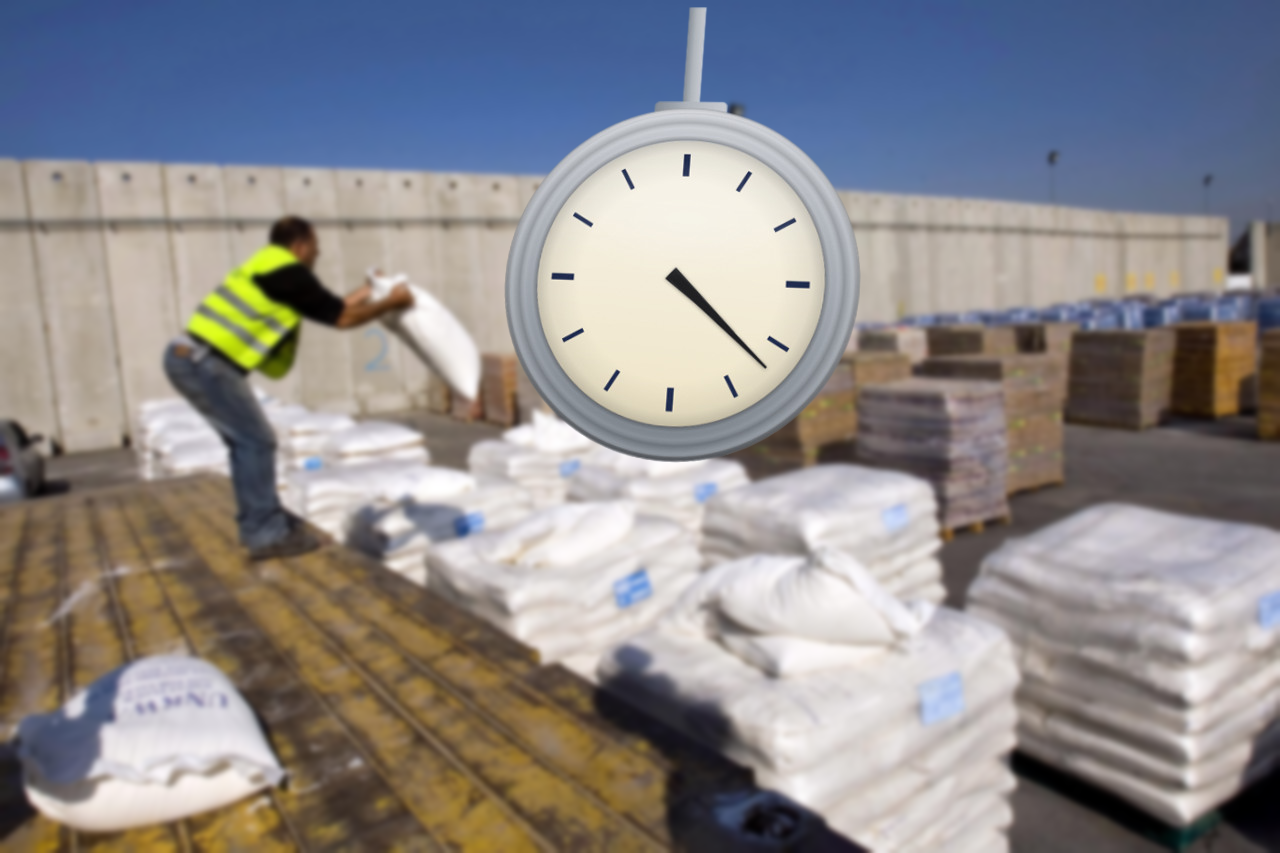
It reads 4h22
